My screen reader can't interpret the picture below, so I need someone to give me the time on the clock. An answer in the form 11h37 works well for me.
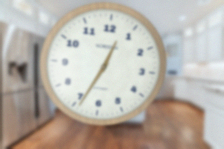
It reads 12h34
